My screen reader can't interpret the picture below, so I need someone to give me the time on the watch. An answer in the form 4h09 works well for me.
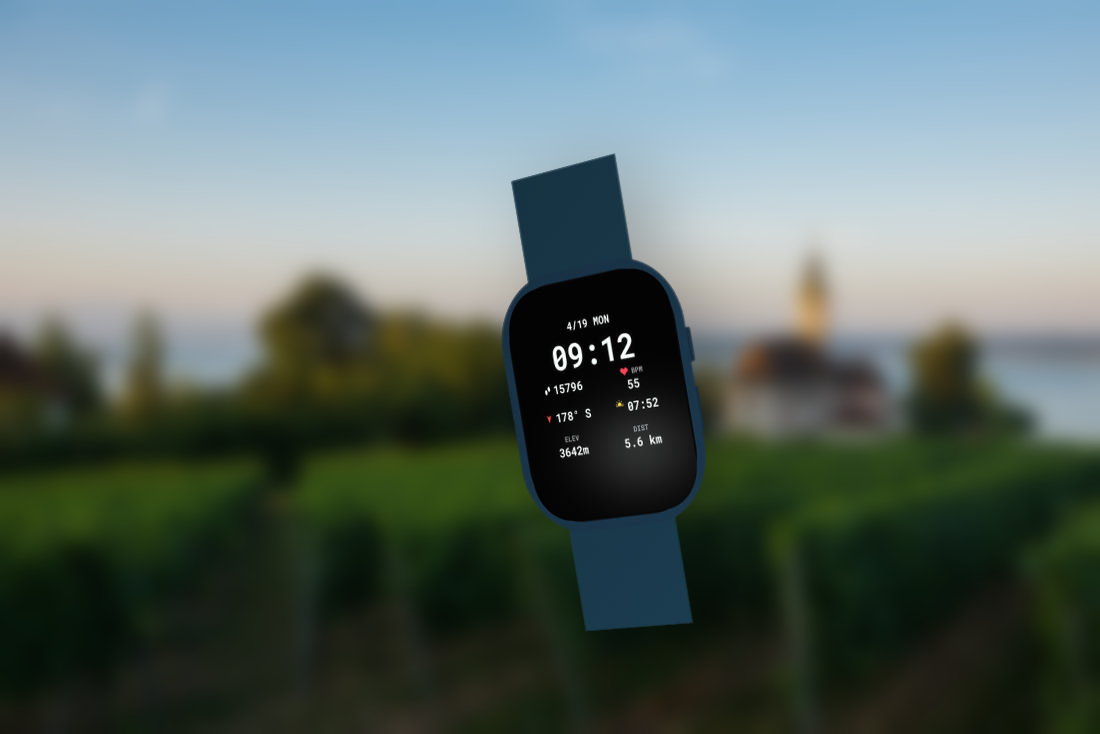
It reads 9h12
